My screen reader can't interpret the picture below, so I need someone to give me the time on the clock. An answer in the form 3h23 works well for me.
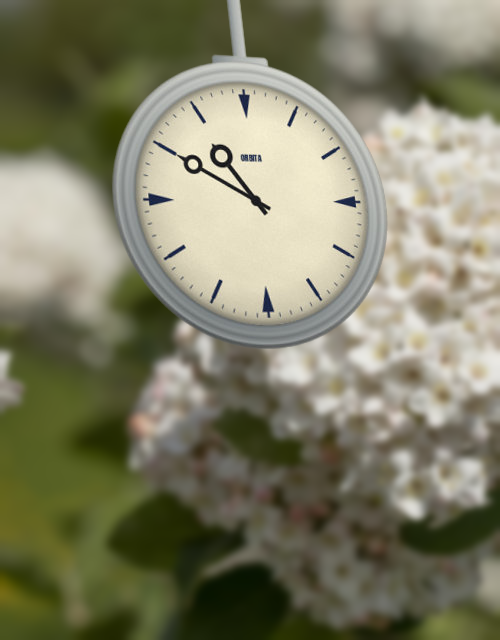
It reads 10h50
